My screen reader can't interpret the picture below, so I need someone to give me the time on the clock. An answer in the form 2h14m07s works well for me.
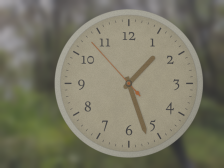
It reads 1h26m53s
